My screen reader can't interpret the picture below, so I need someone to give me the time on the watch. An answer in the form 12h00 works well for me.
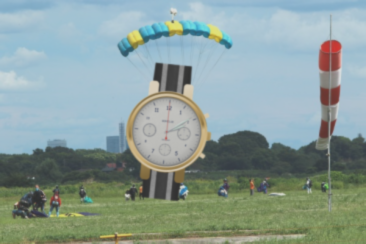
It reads 2h09
